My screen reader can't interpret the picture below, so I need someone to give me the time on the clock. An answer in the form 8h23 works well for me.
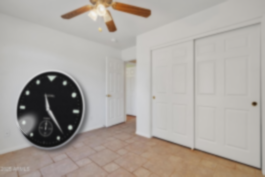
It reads 11h23
